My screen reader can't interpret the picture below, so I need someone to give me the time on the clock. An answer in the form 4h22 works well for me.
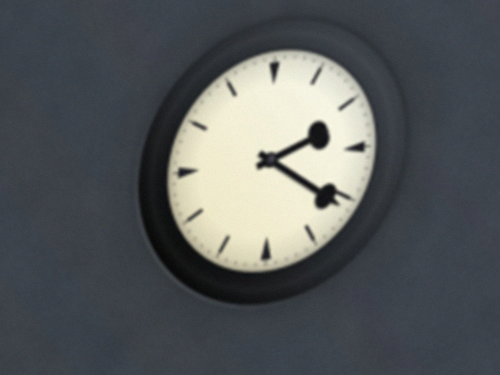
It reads 2h21
